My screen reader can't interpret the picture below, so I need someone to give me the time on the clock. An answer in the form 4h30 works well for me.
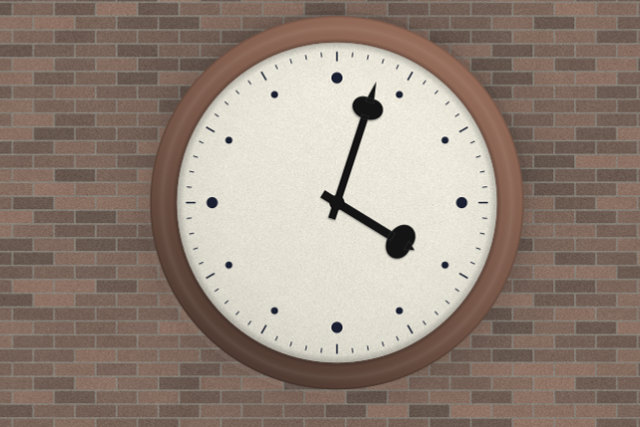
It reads 4h03
